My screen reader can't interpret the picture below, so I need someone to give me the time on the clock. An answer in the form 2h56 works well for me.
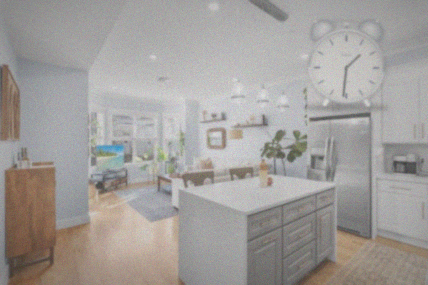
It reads 1h31
